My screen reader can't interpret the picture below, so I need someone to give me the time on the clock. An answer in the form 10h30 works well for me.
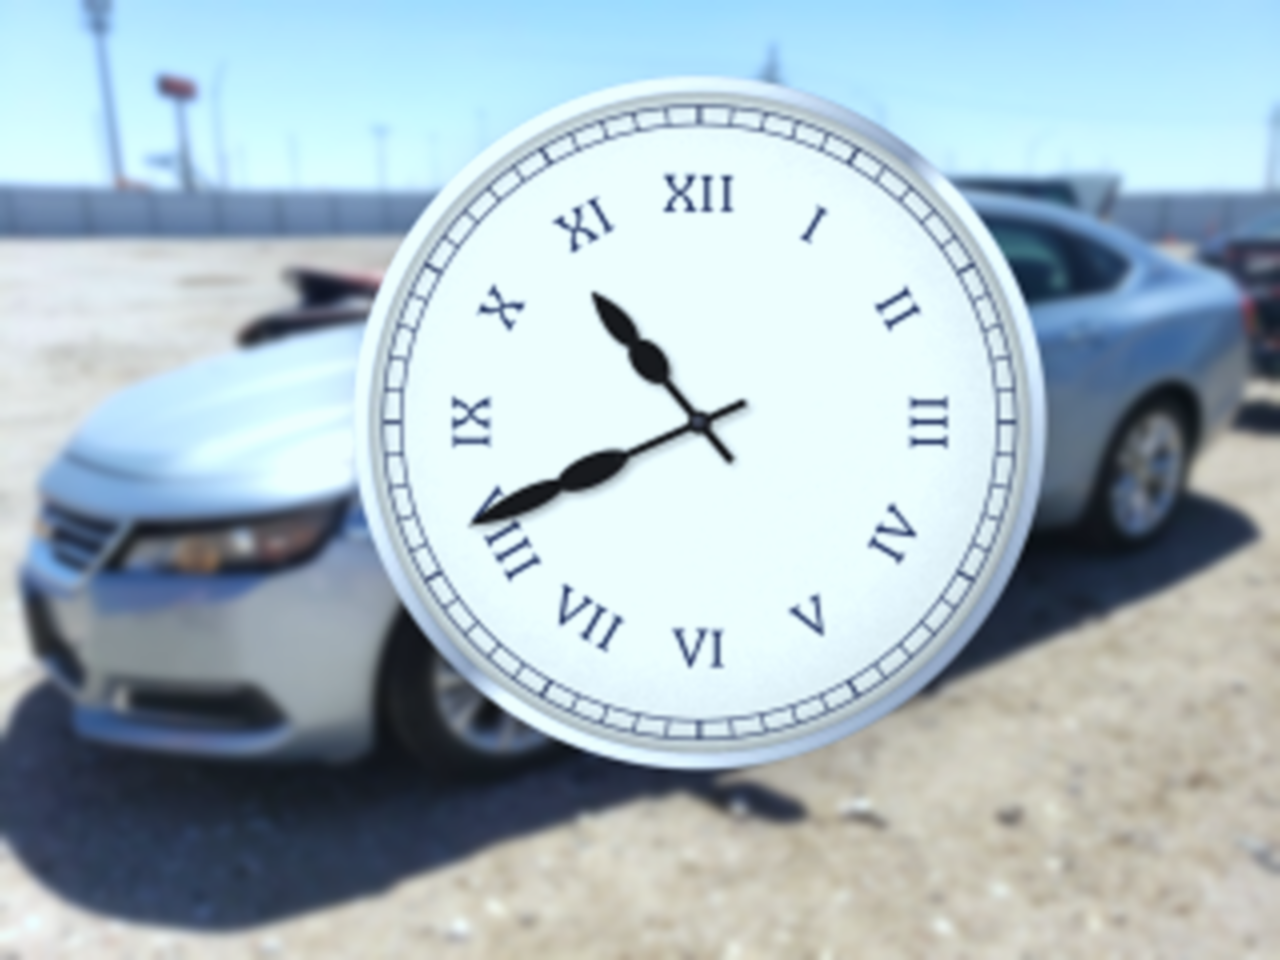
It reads 10h41
